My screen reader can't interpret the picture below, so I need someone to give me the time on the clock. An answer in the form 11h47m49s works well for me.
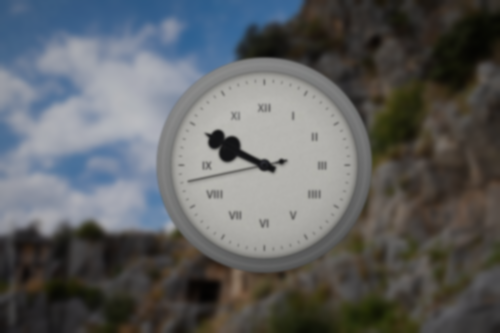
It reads 9h49m43s
